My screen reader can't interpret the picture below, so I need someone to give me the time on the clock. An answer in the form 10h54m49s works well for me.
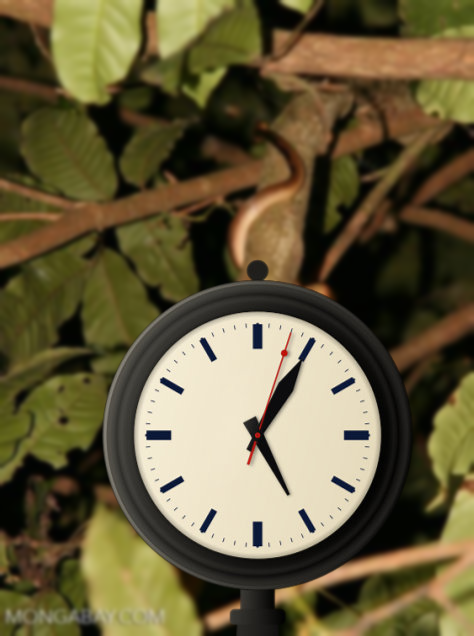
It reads 5h05m03s
